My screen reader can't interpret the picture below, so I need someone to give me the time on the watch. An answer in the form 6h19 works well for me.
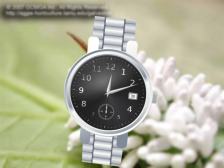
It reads 12h11
